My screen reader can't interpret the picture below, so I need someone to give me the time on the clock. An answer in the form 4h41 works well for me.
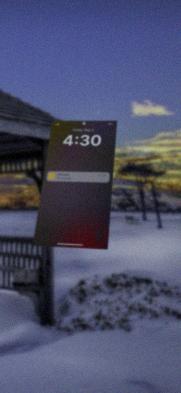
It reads 4h30
